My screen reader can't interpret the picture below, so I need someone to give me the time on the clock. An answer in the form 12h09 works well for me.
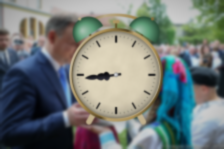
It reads 8h44
